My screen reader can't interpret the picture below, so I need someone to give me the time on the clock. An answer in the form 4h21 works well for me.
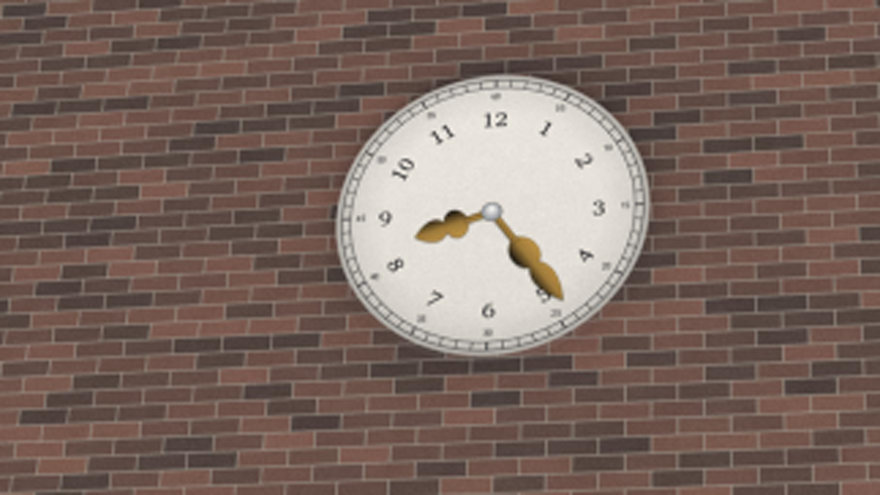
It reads 8h24
